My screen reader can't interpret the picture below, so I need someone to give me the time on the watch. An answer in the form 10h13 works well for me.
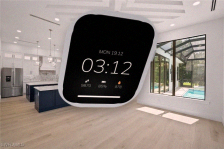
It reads 3h12
